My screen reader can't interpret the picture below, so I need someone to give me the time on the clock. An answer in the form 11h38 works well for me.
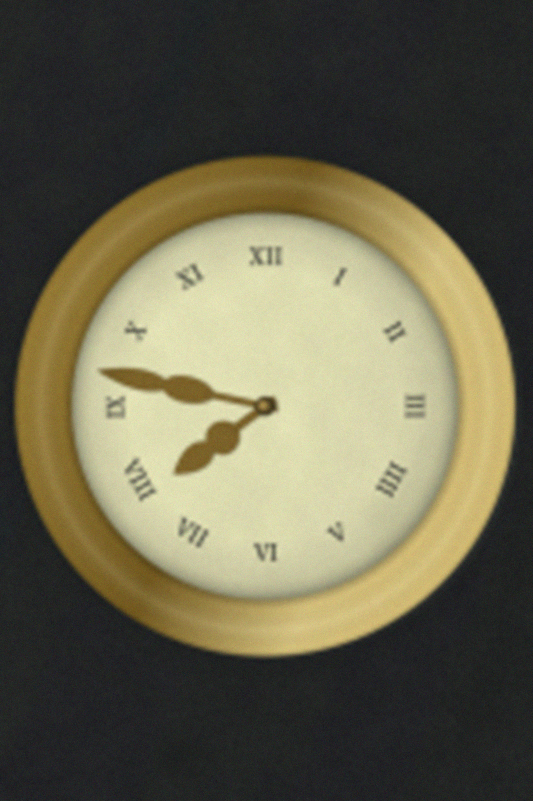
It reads 7h47
